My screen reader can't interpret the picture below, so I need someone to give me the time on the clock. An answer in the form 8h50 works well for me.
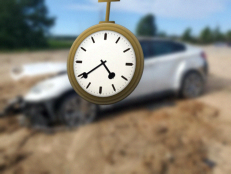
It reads 4h39
